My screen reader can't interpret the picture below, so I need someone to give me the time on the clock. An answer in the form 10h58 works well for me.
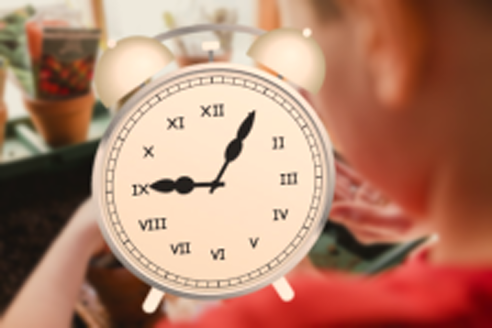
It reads 9h05
